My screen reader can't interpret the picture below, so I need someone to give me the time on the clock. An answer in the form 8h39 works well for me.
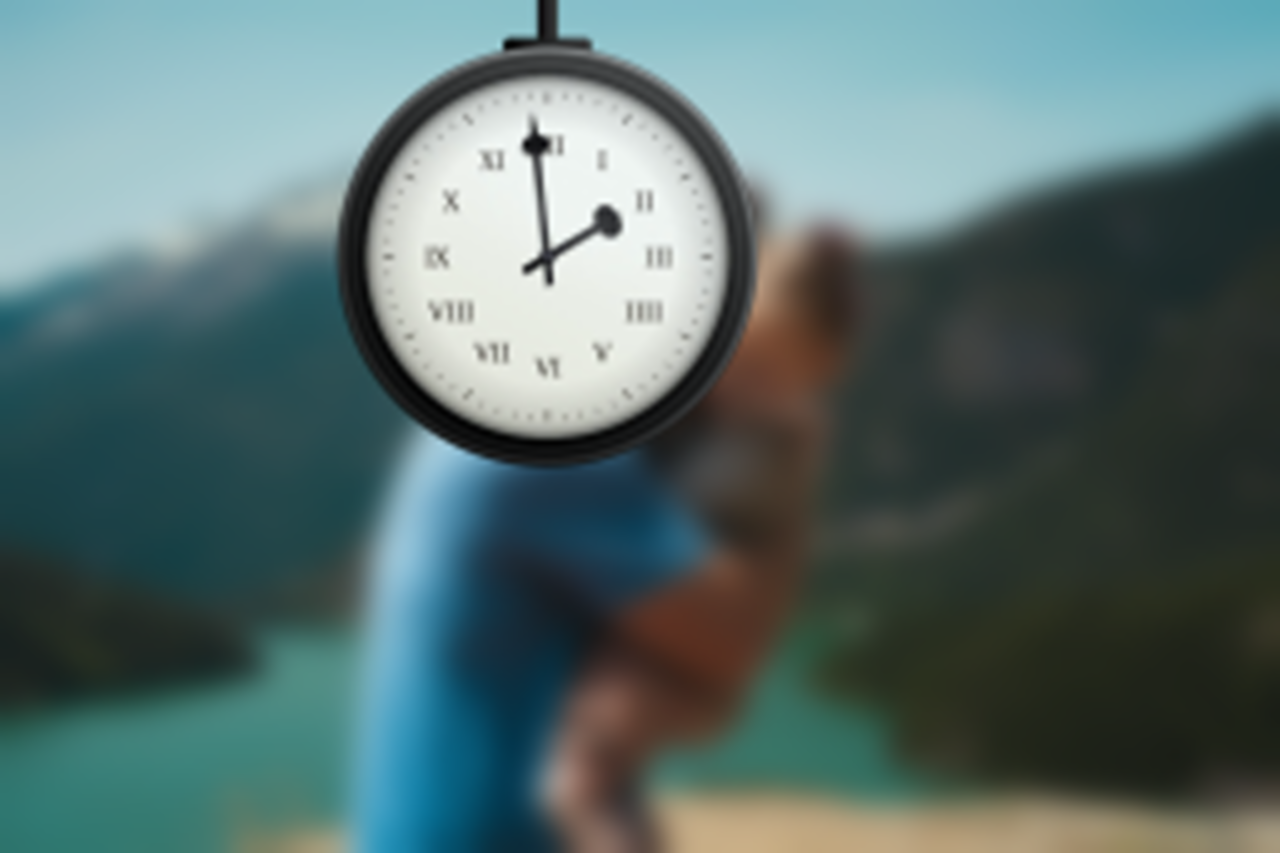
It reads 1h59
